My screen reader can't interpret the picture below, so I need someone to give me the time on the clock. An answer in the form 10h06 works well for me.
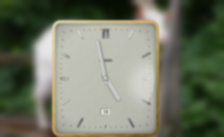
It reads 4h58
